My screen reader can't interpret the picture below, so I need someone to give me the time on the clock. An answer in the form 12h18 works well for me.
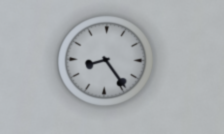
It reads 8h24
